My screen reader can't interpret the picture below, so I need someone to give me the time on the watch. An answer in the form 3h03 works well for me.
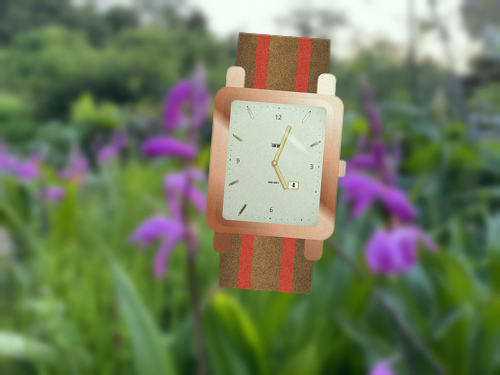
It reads 5h03
